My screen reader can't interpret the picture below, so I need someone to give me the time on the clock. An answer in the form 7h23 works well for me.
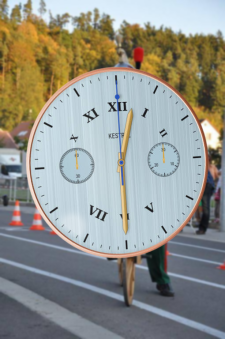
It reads 12h30
